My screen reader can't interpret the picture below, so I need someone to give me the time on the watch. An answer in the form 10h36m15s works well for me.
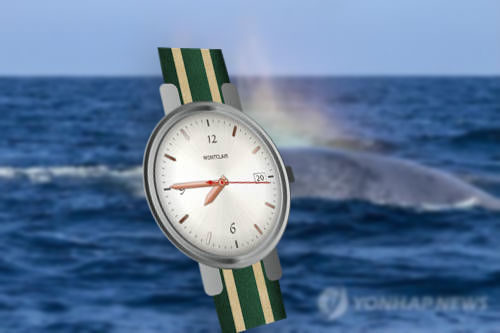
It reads 7h45m16s
